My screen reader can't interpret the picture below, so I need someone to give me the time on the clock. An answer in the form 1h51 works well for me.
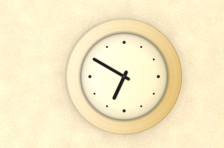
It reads 6h50
